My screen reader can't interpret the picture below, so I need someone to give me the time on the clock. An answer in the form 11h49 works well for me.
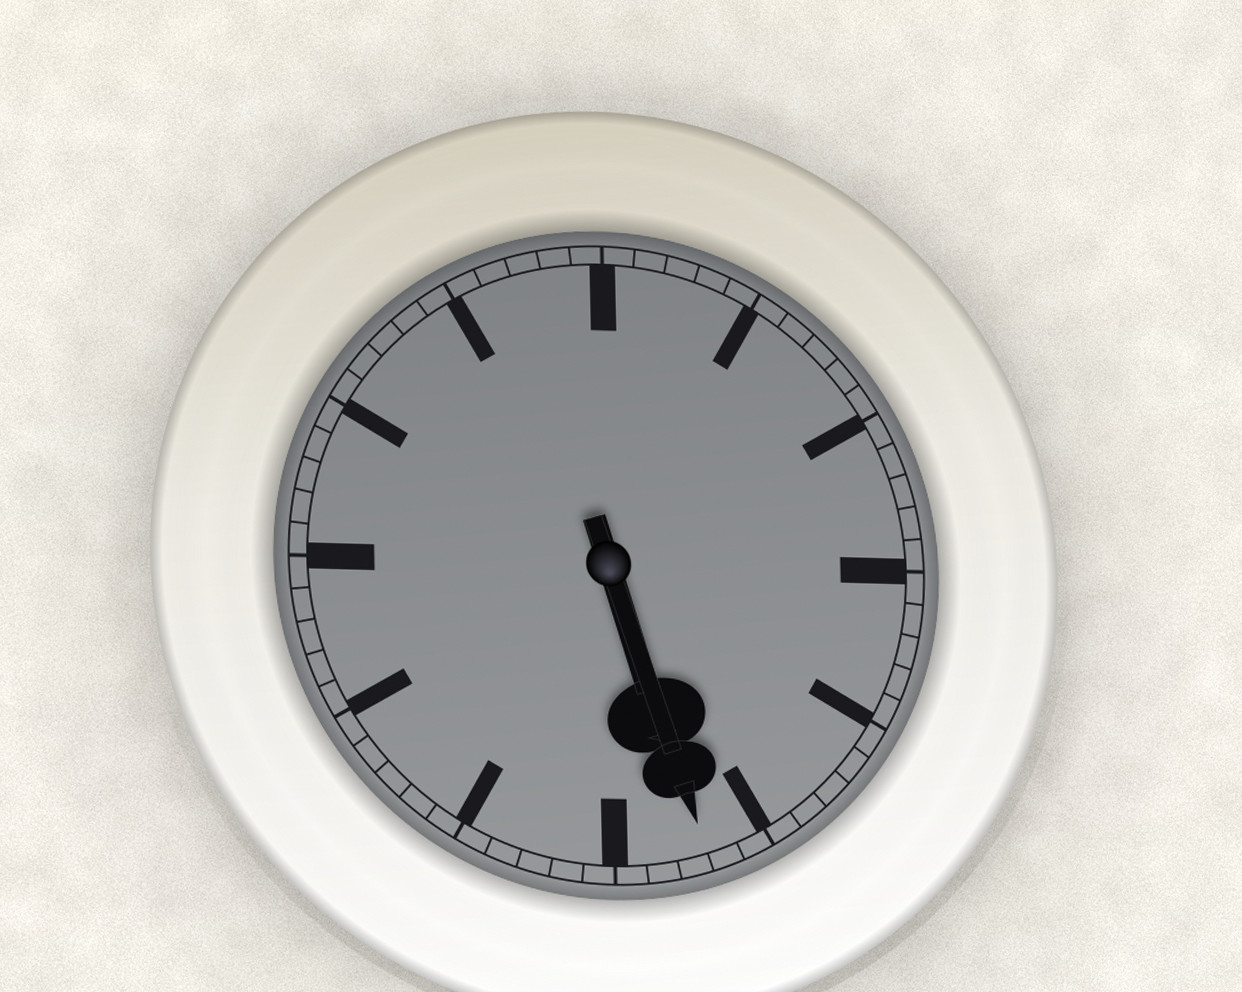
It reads 5h27
